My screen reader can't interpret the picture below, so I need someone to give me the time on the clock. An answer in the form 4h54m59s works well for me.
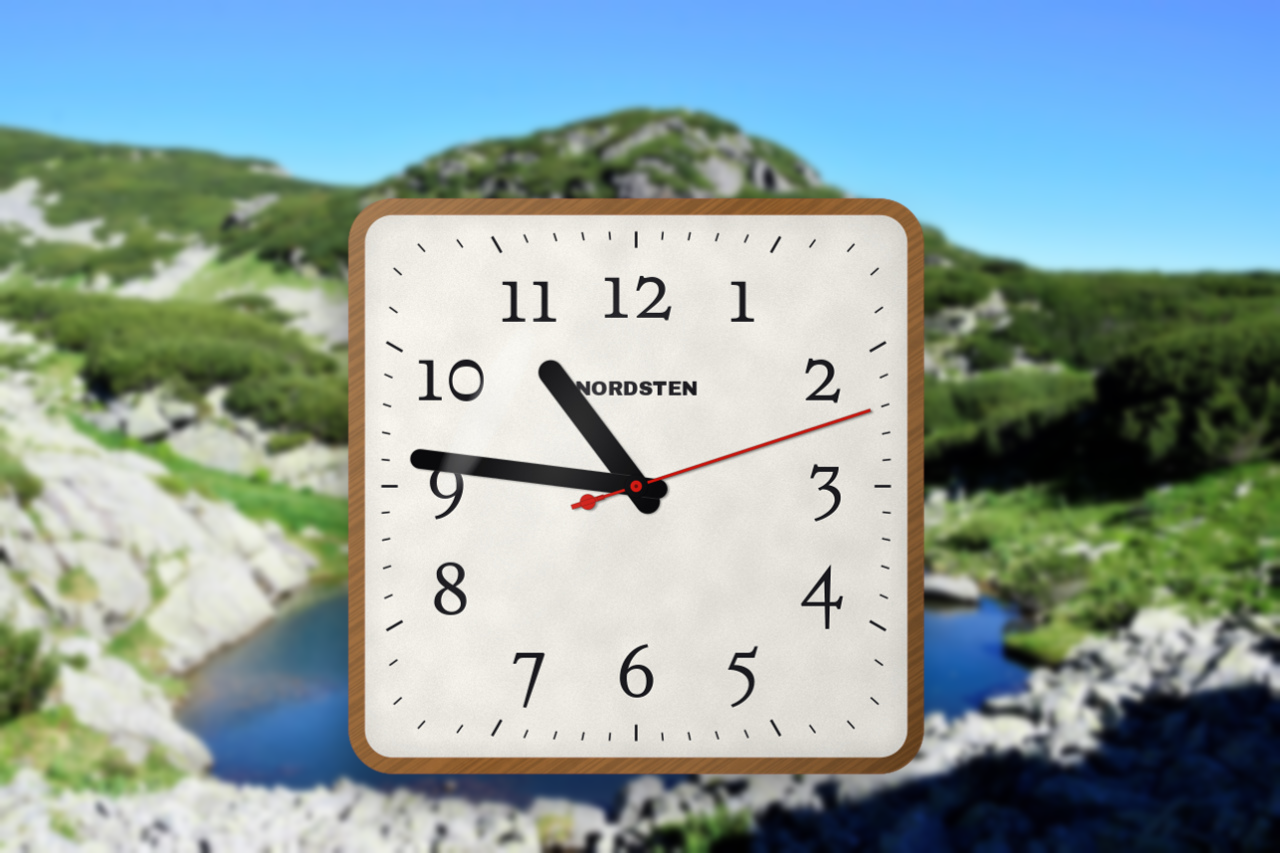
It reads 10h46m12s
